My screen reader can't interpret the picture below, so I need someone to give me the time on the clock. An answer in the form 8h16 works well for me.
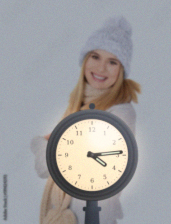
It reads 4h14
